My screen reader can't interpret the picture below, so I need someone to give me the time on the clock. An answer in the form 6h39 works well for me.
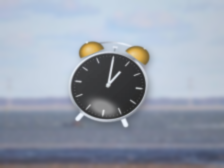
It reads 1h00
